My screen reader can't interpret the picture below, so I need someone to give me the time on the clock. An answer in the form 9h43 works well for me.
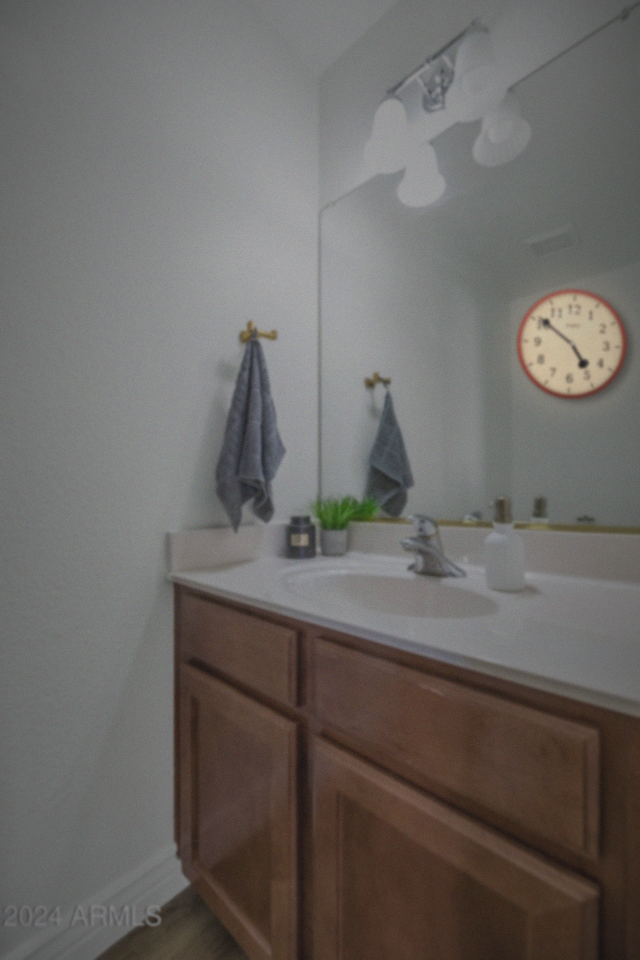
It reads 4h51
